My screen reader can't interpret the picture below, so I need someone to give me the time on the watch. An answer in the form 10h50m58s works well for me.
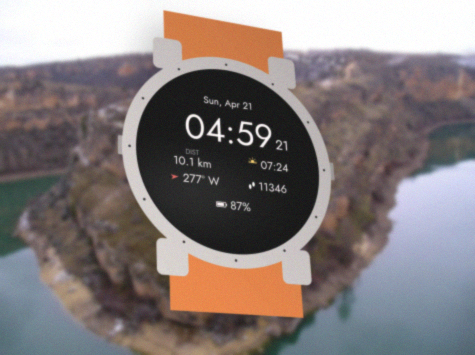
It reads 4h59m21s
